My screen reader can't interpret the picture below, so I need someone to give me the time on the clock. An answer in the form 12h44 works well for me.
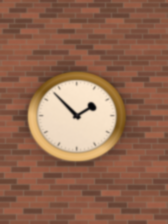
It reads 1h53
